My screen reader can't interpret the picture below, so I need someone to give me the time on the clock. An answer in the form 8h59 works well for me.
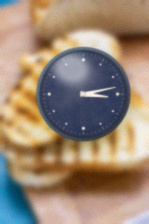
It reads 3h13
